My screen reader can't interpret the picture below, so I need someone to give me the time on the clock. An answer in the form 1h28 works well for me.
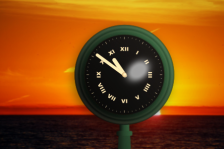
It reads 10h51
